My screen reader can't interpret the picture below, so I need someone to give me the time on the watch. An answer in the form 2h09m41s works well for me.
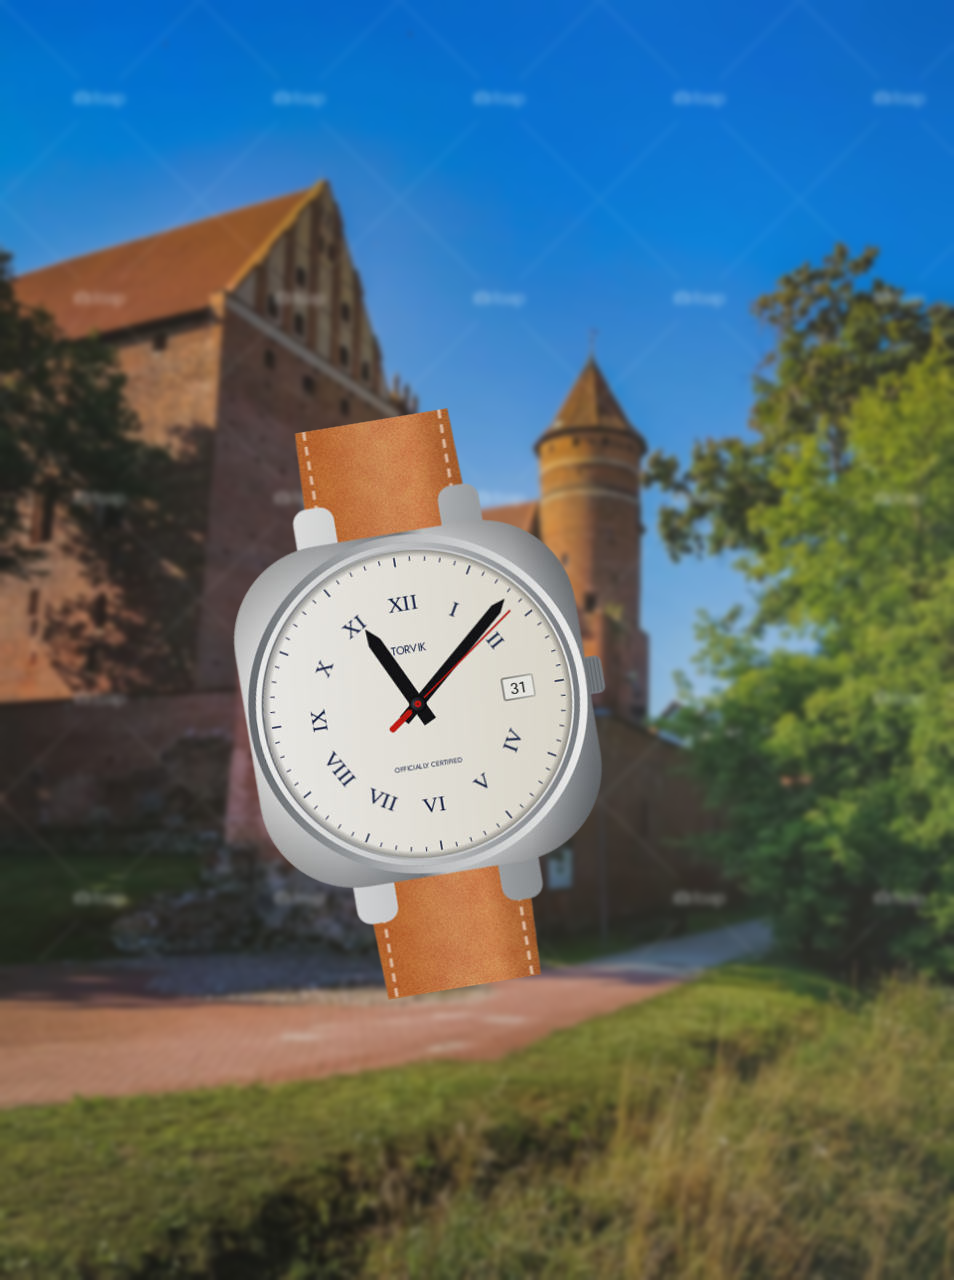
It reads 11h08m09s
